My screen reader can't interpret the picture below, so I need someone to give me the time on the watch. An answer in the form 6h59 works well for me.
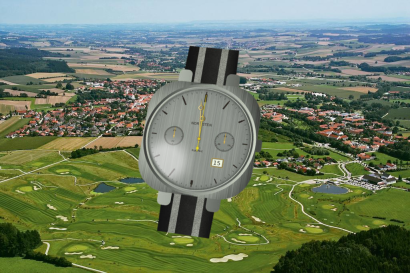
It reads 11h59
